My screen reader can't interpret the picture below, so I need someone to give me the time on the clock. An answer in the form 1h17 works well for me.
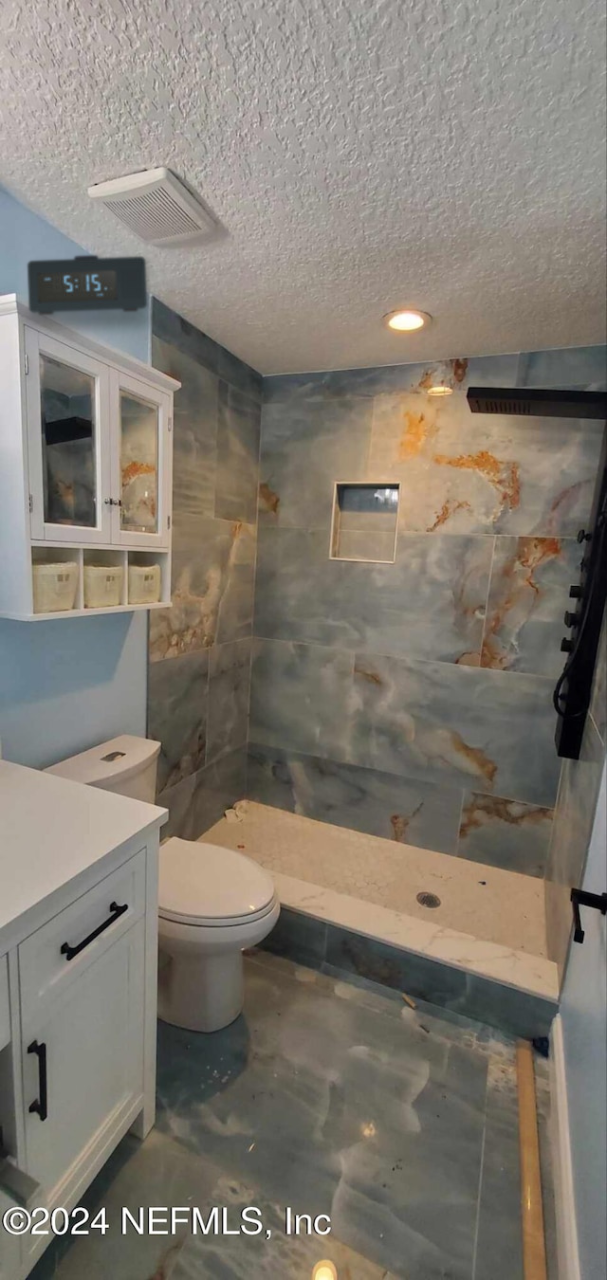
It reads 5h15
